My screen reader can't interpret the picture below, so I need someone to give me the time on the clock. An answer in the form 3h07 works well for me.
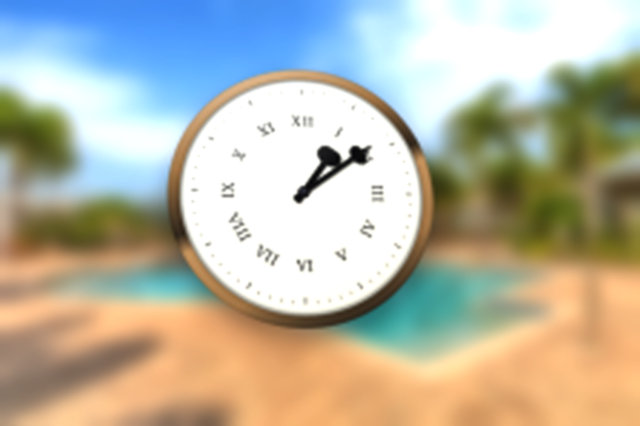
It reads 1h09
